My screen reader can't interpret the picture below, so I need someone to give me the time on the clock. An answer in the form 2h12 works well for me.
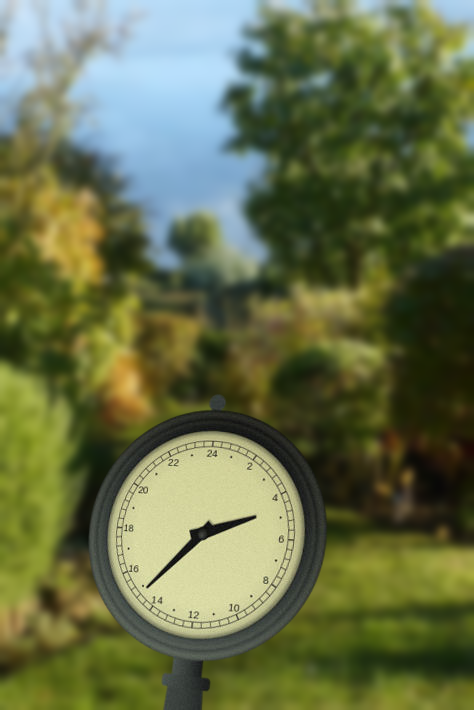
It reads 4h37
